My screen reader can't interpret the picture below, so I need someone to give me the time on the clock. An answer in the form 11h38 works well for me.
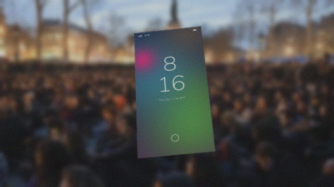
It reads 8h16
